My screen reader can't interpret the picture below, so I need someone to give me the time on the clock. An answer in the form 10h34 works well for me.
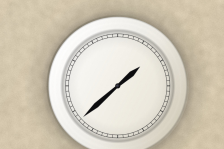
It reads 1h38
